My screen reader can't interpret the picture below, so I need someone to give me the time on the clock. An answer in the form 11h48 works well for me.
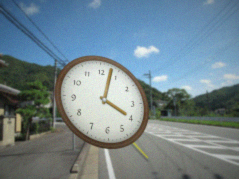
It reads 4h03
